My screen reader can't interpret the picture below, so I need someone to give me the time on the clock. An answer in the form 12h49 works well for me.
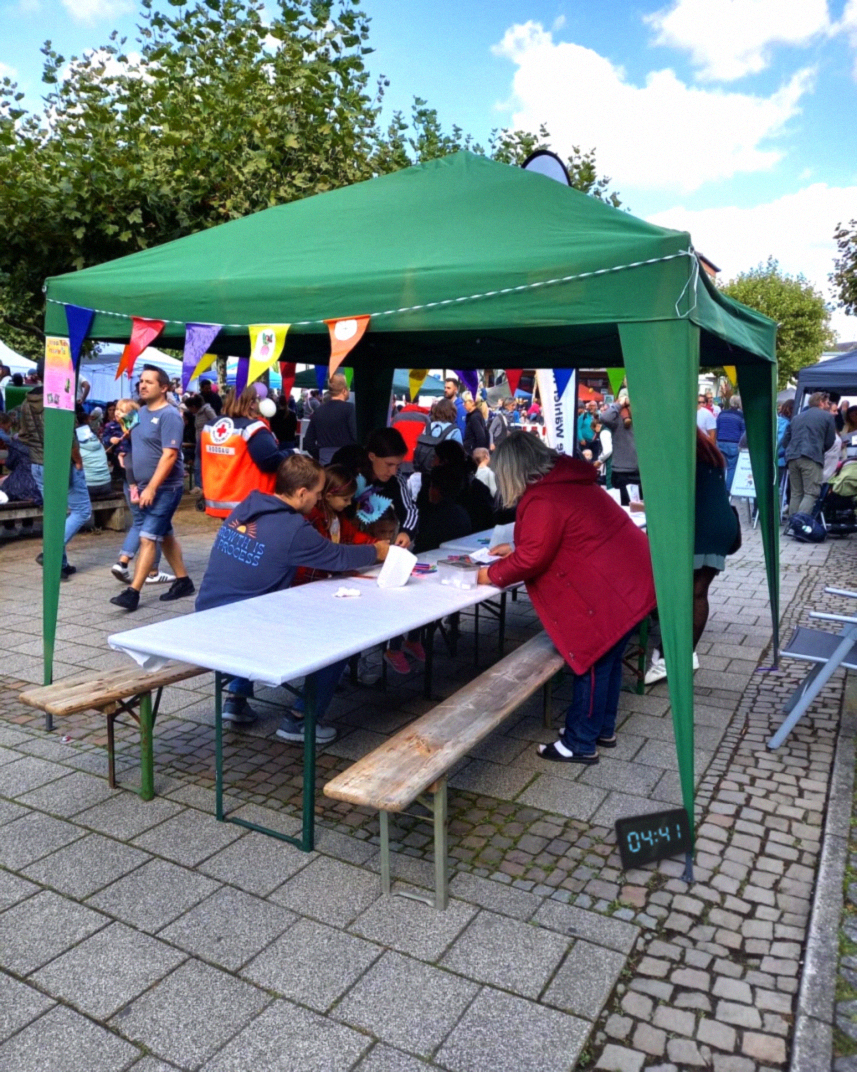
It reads 4h41
